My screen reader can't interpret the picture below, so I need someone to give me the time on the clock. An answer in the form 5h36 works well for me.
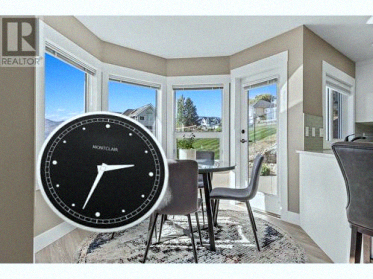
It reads 2h33
